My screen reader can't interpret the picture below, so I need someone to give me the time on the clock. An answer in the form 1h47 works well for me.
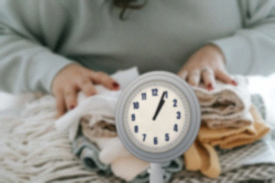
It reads 1h04
